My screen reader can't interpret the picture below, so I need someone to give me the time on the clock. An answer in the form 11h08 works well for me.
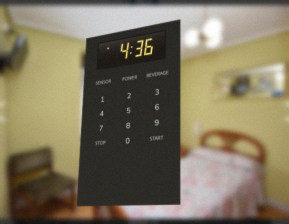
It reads 4h36
